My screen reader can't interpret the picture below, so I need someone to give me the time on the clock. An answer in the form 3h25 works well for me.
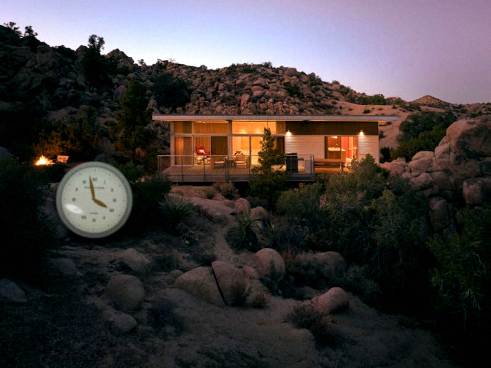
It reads 3h58
